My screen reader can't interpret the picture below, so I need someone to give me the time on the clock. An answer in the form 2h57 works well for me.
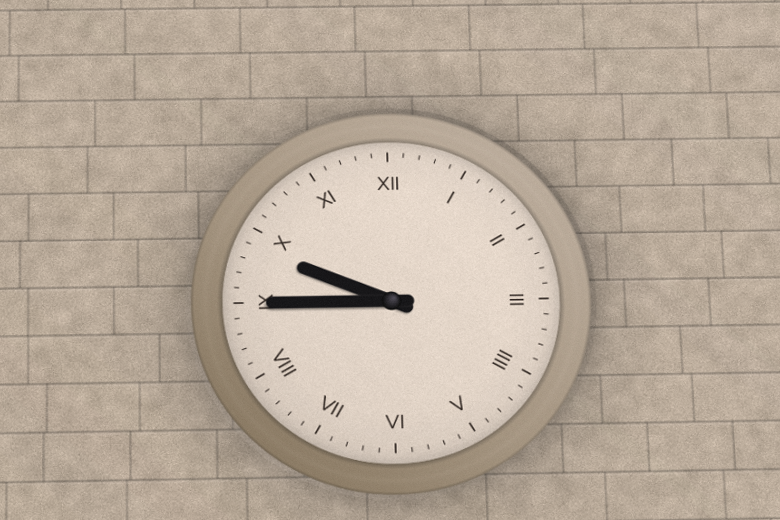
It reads 9h45
